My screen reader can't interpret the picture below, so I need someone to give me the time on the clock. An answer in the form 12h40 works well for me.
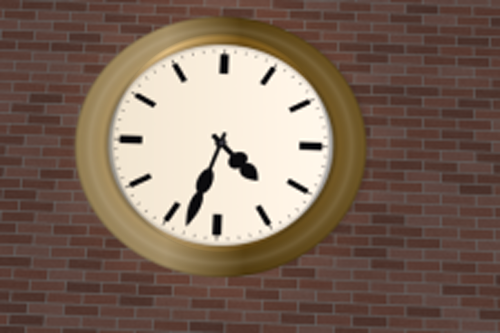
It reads 4h33
